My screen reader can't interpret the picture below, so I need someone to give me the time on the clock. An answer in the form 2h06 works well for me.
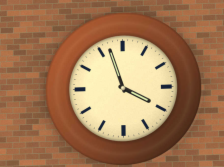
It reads 3h57
